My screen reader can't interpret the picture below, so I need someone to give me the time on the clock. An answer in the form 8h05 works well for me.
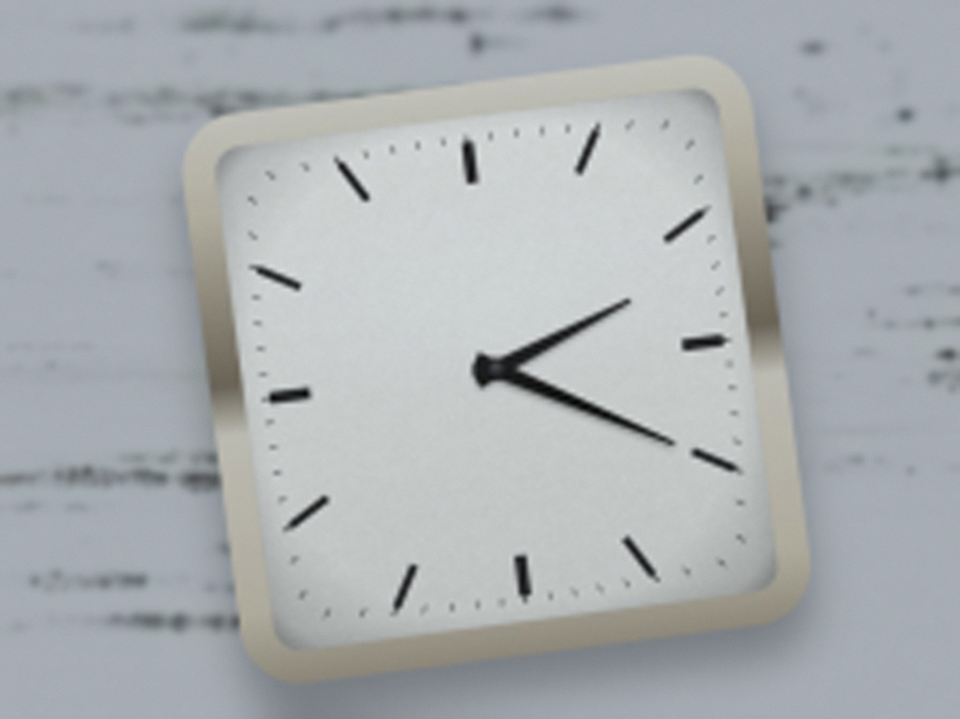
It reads 2h20
